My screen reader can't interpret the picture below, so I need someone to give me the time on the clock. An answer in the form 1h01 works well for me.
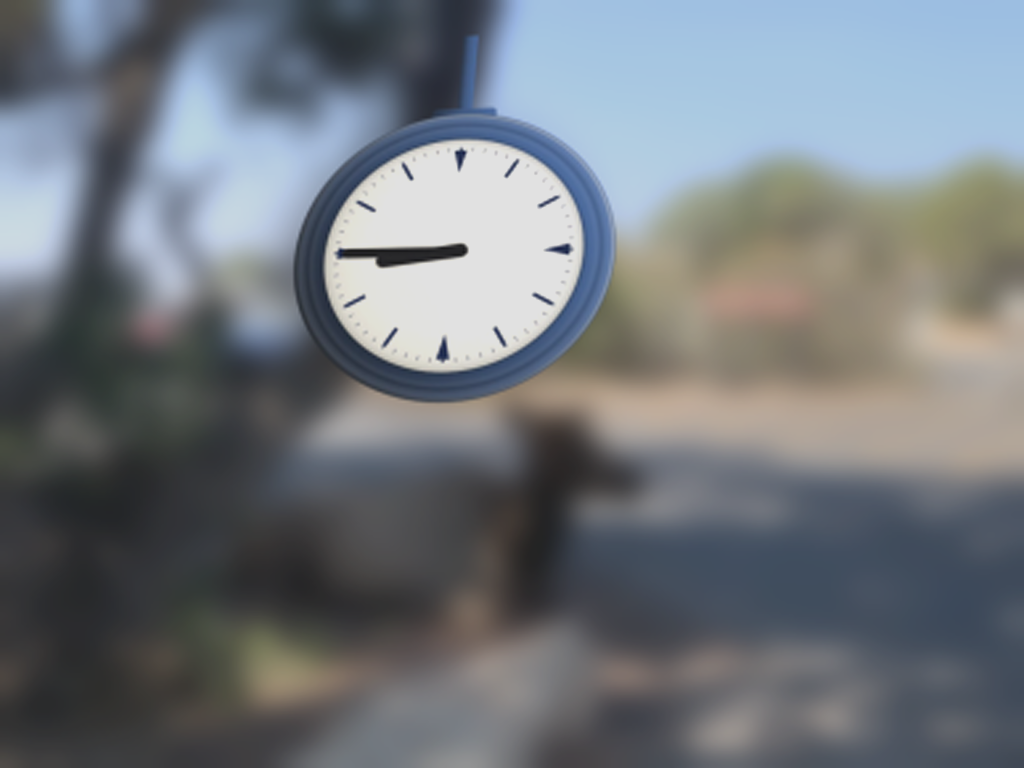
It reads 8h45
